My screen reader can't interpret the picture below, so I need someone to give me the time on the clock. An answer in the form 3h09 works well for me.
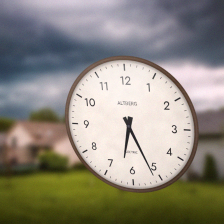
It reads 6h26
